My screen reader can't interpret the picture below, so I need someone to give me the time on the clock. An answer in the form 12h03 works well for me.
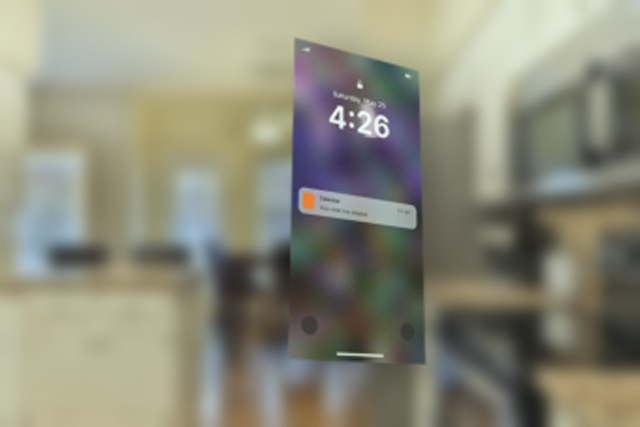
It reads 4h26
